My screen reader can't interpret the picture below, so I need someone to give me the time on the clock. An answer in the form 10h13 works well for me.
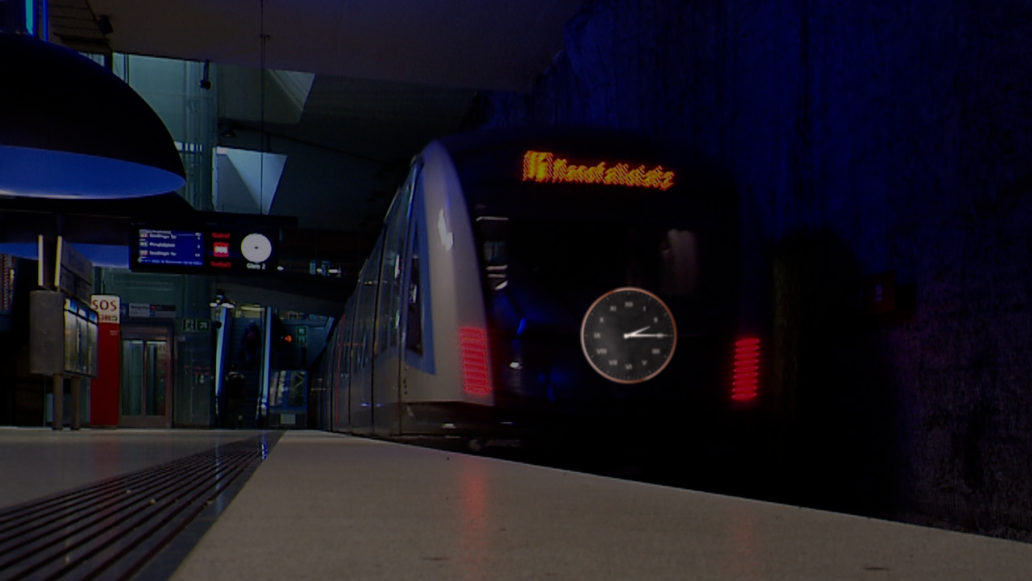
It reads 2h15
